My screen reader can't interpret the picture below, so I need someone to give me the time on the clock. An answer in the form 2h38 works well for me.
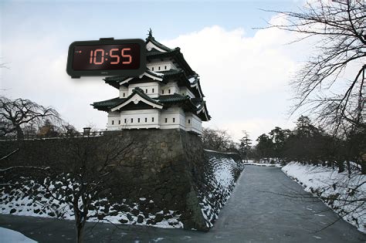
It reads 10h55
